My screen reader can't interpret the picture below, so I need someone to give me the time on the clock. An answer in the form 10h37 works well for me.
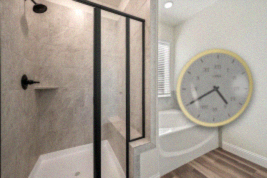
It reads 4h40
